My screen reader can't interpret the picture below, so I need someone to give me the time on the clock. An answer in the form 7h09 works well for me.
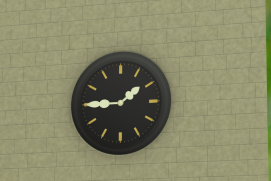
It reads 1h45
